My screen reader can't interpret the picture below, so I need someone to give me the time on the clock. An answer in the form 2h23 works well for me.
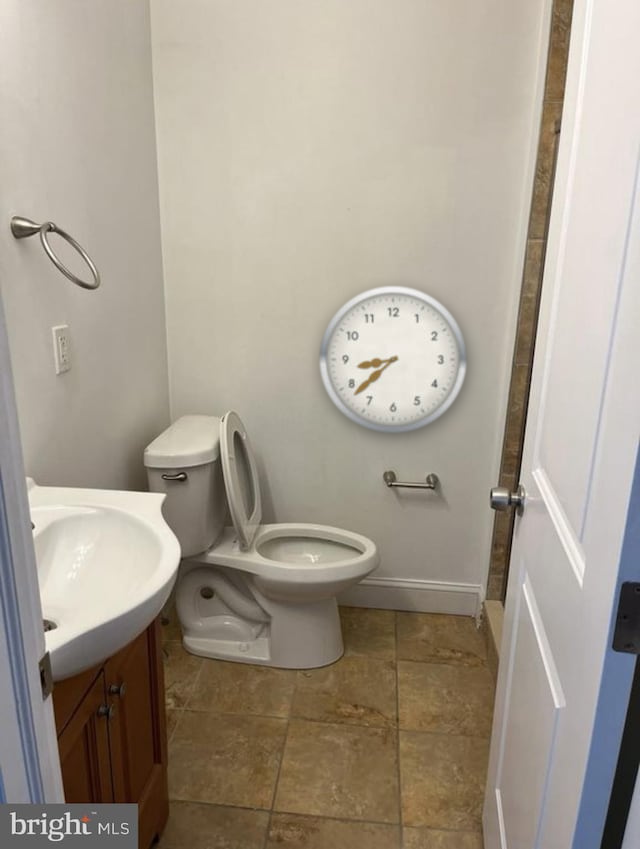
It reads 8h38
